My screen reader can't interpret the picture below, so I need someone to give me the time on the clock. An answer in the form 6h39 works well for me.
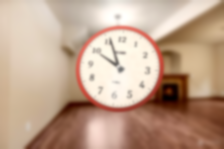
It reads 9h56
